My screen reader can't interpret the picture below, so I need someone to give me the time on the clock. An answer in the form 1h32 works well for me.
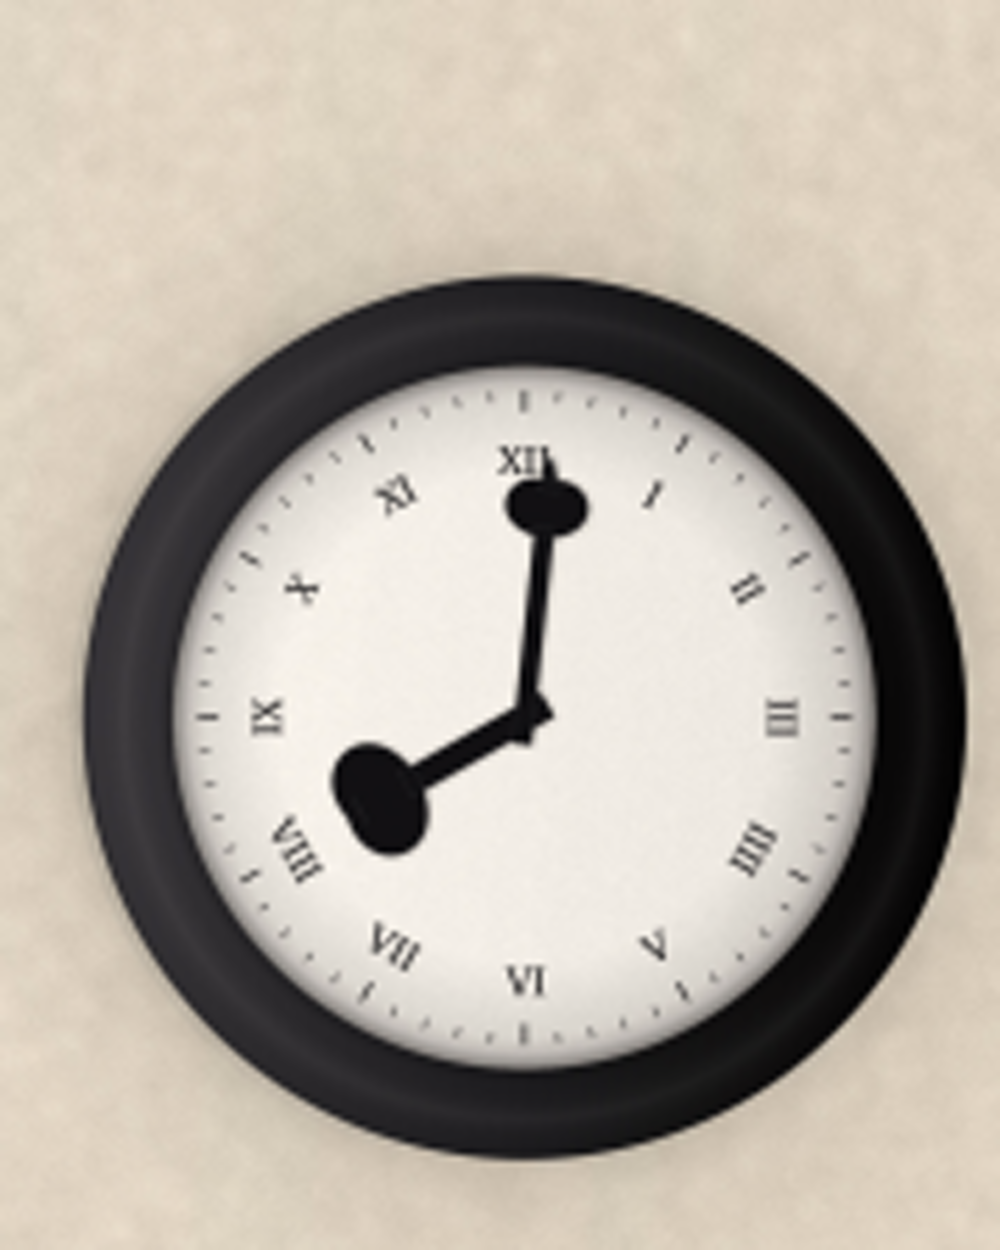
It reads 8h01
